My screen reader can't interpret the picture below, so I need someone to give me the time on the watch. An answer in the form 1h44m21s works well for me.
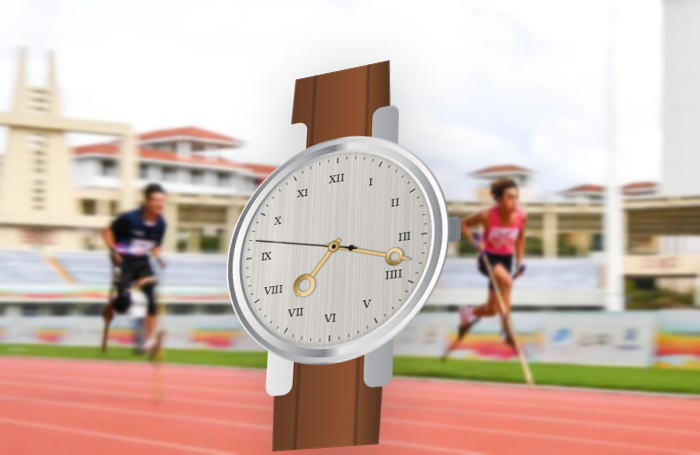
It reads 7h17m47s
